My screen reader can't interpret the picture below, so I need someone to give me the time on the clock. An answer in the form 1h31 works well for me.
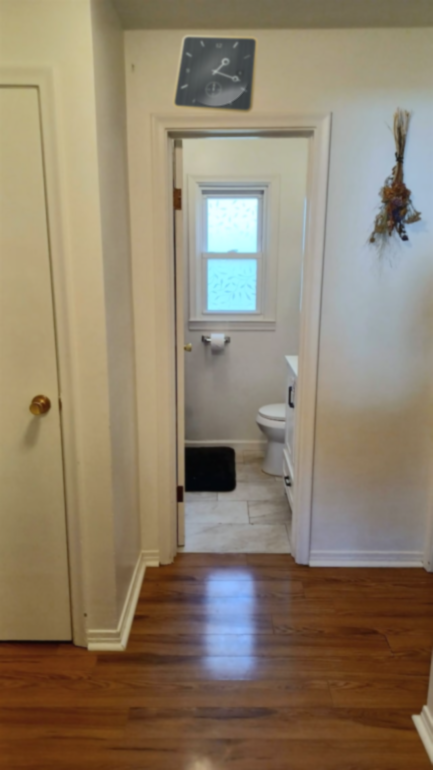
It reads 1h18
